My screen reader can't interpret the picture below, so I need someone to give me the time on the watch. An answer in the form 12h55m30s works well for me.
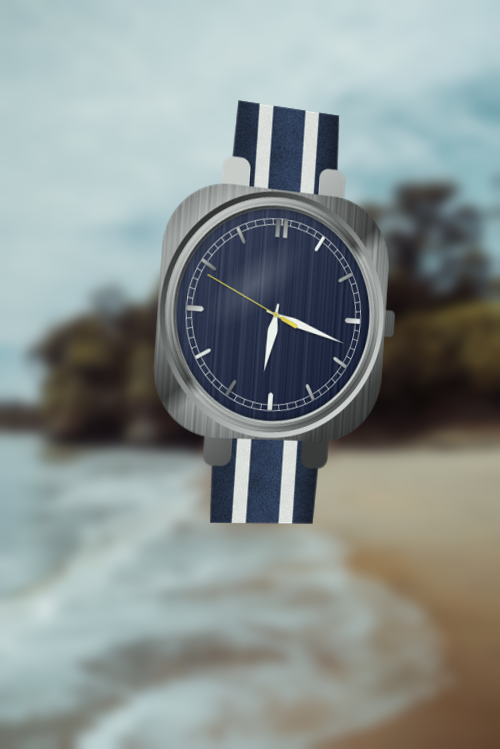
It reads 6h17m49s
